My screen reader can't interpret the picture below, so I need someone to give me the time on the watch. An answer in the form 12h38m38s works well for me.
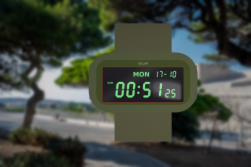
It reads 0h51m25s
